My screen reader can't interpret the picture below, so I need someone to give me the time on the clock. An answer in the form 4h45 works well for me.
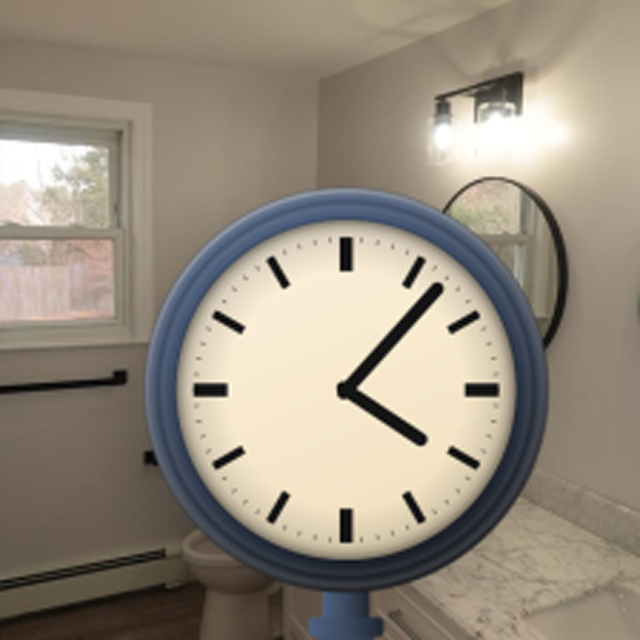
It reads 4h07
